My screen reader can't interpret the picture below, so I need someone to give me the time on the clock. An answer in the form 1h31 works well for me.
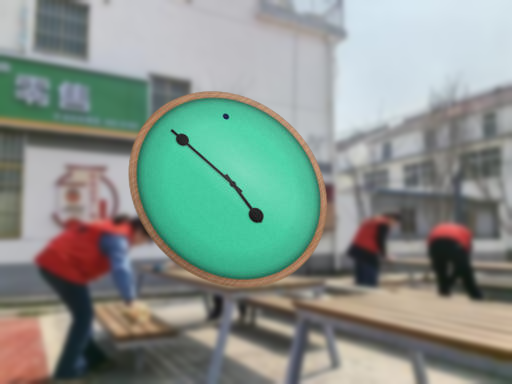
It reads 4h52
